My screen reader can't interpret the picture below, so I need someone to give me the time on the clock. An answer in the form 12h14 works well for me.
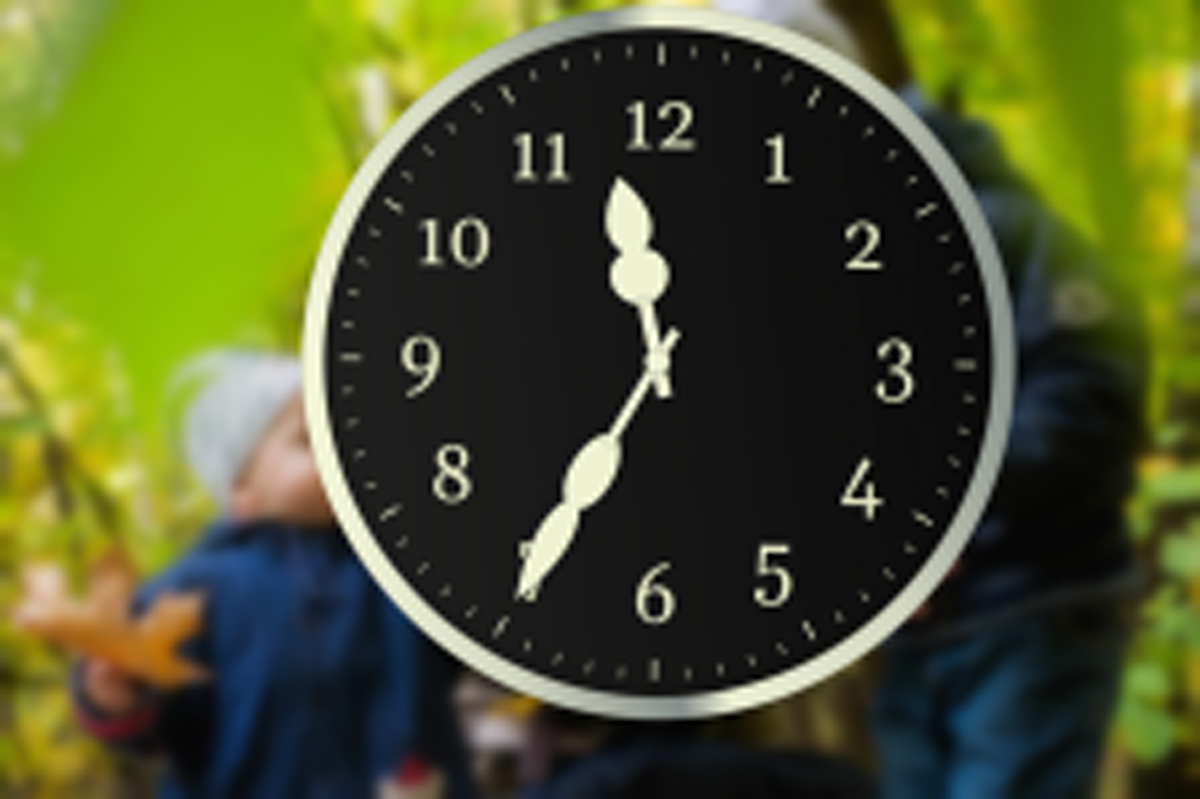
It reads 11h35
